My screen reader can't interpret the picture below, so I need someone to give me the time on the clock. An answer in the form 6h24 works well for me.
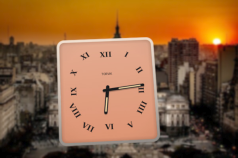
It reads 6h14
